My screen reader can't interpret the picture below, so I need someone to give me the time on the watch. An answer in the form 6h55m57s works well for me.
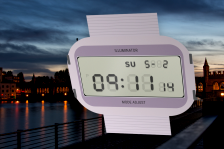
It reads 9h11m14s
